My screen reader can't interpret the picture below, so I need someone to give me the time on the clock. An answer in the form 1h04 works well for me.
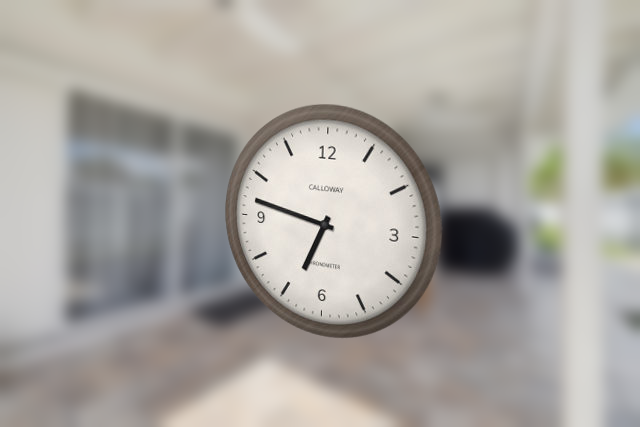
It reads 6h47
